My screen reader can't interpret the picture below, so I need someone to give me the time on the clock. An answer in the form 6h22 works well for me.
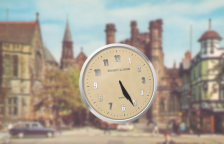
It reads 5h26
